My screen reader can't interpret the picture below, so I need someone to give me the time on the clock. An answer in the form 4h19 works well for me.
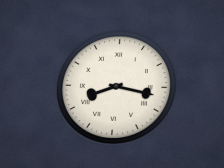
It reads 8h17
